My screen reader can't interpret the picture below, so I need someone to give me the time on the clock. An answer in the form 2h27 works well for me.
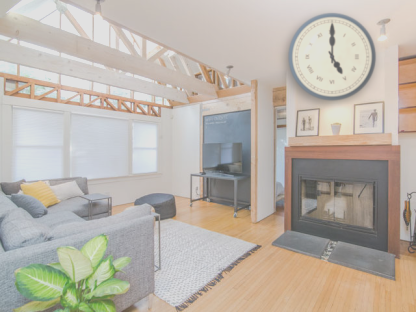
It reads 5h00
